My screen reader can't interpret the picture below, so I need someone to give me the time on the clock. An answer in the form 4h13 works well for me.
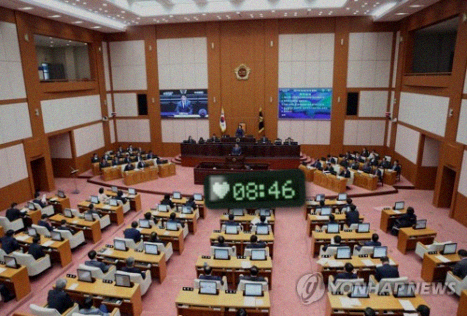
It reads 8h46
